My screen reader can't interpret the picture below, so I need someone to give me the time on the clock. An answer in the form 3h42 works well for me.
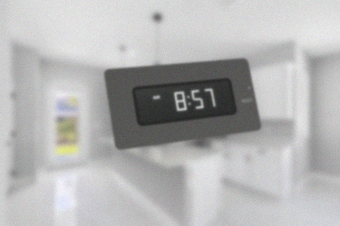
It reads 8h57
